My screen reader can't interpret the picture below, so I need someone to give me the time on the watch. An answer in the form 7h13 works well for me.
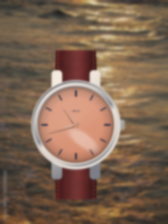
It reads 10h42
